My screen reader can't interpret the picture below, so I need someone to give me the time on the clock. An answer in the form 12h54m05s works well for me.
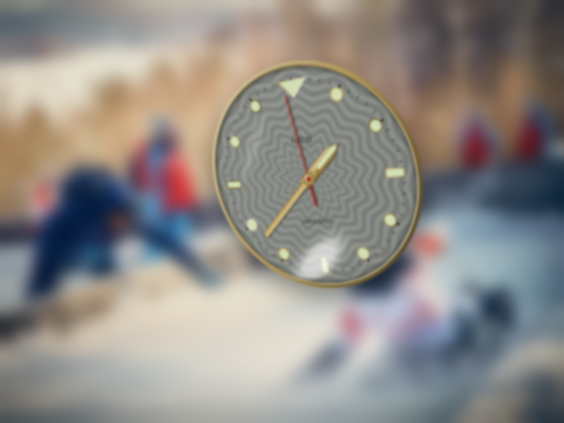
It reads 1h37m59s
